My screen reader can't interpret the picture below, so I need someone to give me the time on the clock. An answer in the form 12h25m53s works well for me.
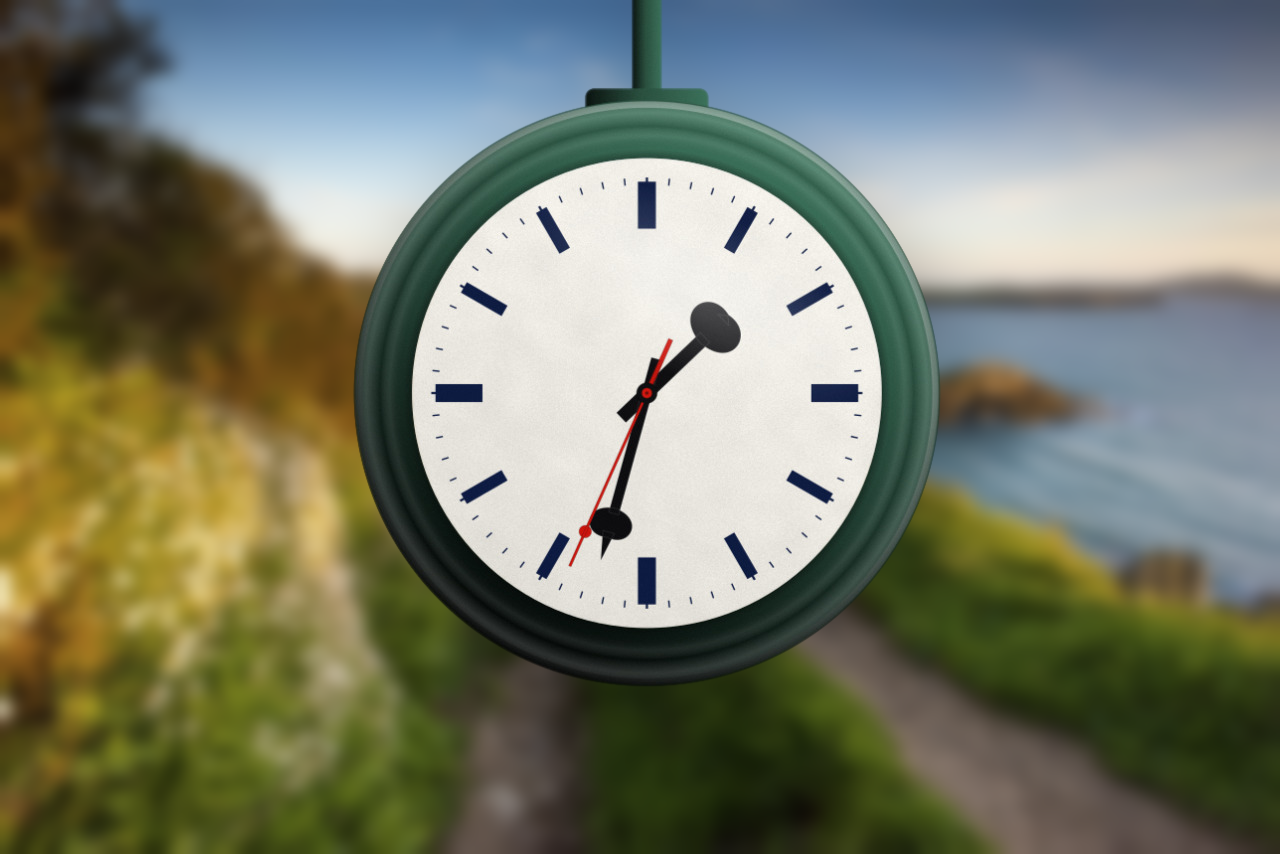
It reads 1h32m34s
